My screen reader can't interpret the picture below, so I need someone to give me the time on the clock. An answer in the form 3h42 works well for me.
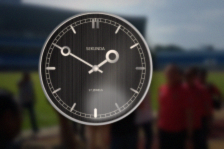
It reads 1h50
